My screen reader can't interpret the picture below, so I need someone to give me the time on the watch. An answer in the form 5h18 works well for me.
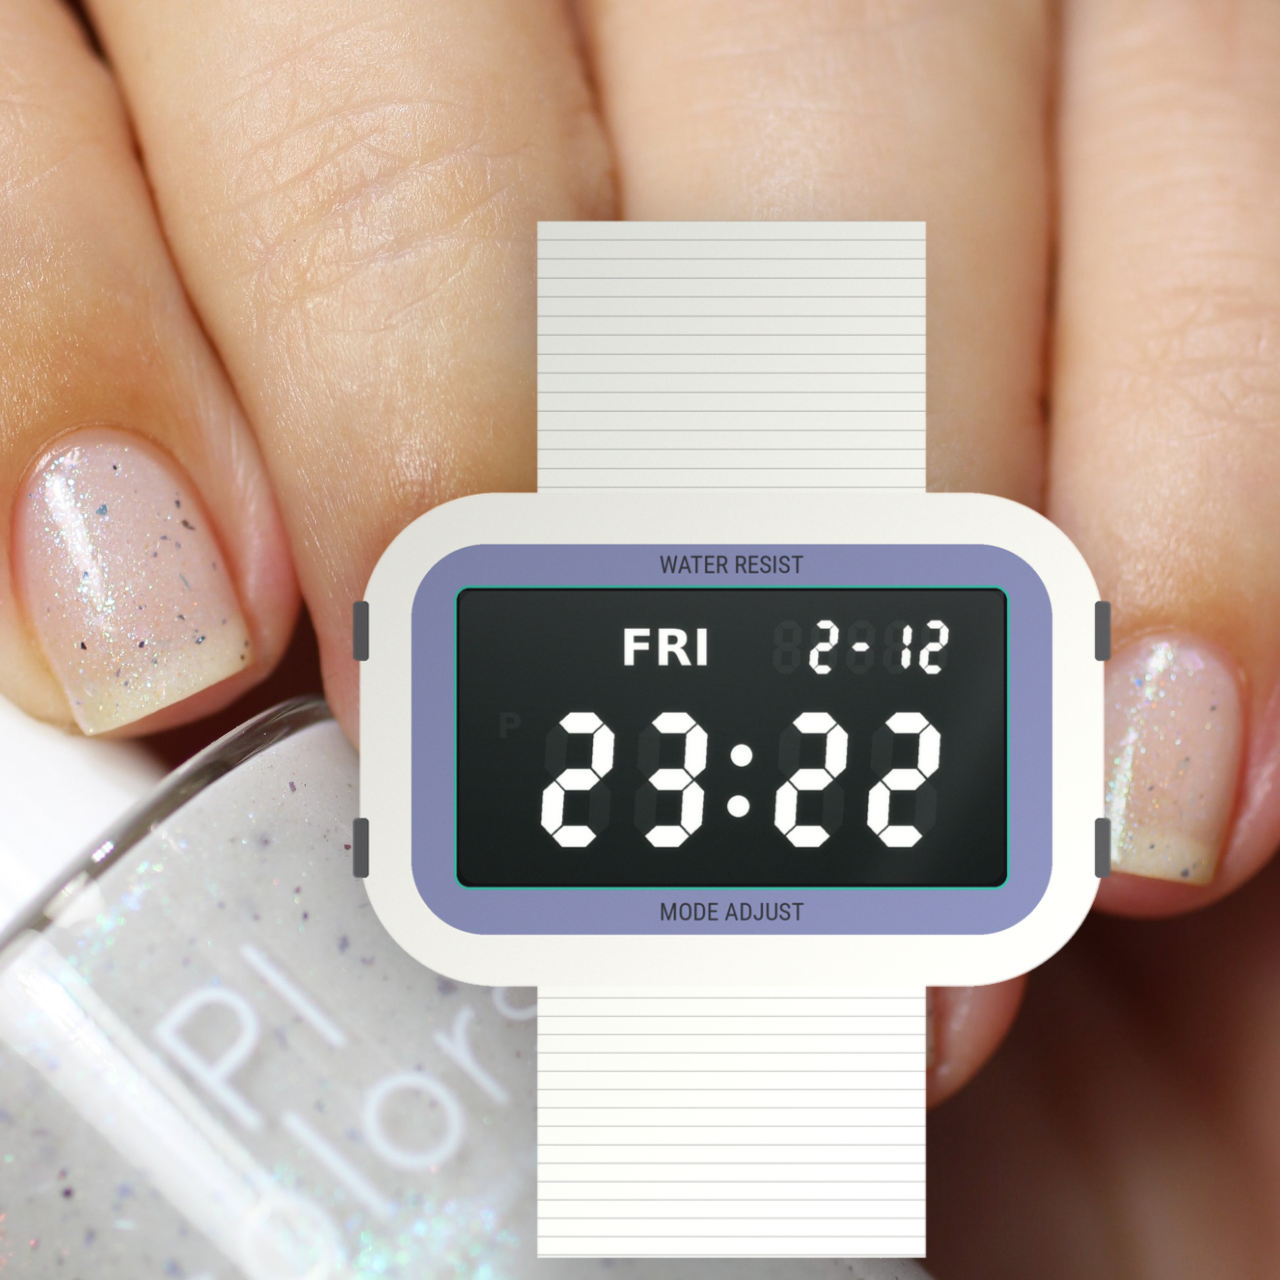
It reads 23h22
